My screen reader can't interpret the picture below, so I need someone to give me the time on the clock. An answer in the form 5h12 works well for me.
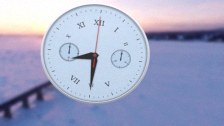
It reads 8h30
